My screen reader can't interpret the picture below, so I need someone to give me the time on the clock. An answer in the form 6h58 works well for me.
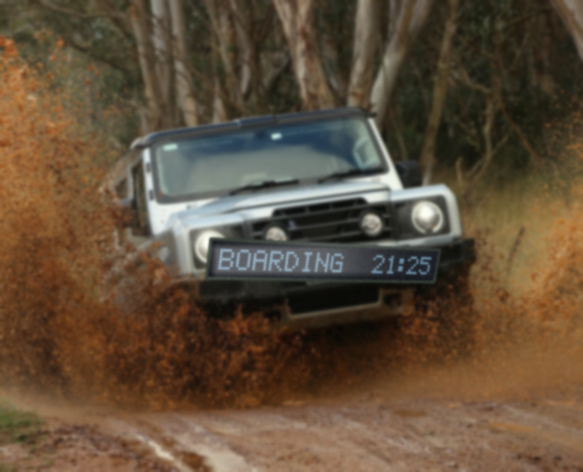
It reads 21h25
